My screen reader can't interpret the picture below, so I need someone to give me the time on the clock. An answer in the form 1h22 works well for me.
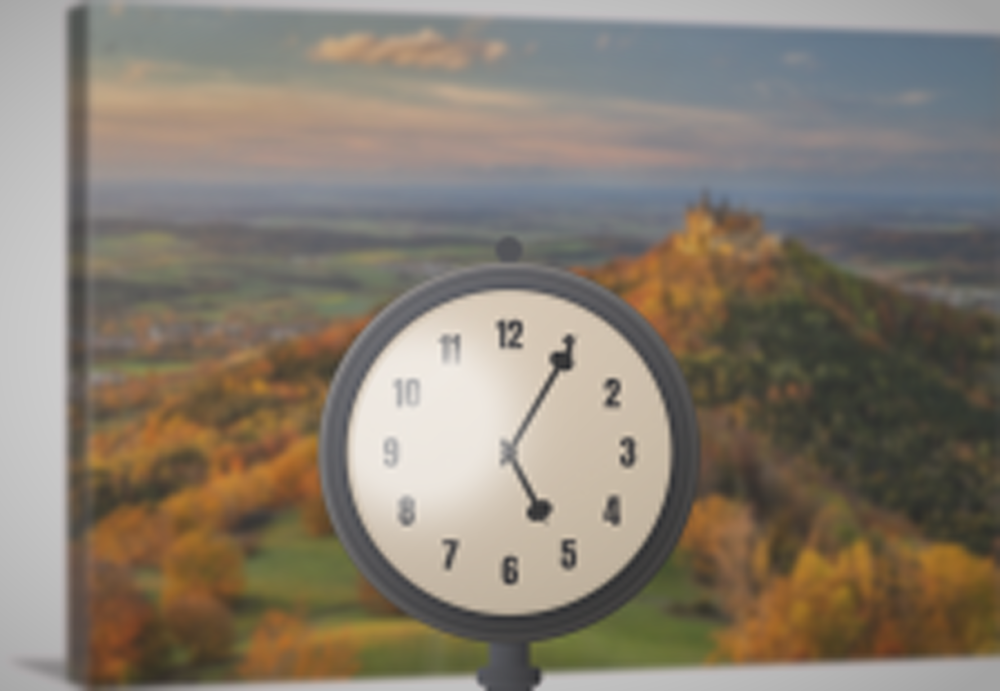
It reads 5h05
